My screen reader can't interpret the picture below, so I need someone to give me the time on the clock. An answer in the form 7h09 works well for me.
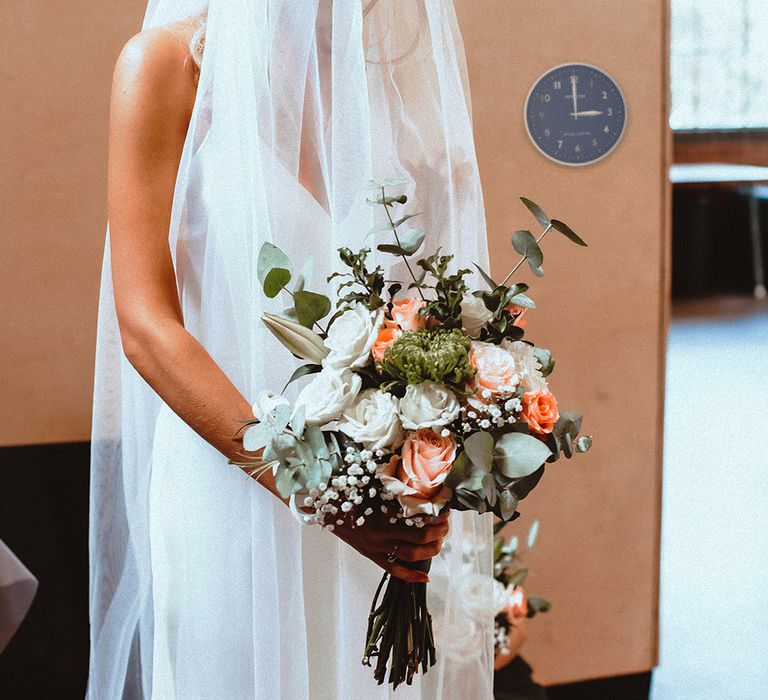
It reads 3h00
